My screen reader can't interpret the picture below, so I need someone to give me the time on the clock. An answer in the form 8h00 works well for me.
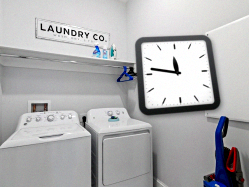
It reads 11h47
